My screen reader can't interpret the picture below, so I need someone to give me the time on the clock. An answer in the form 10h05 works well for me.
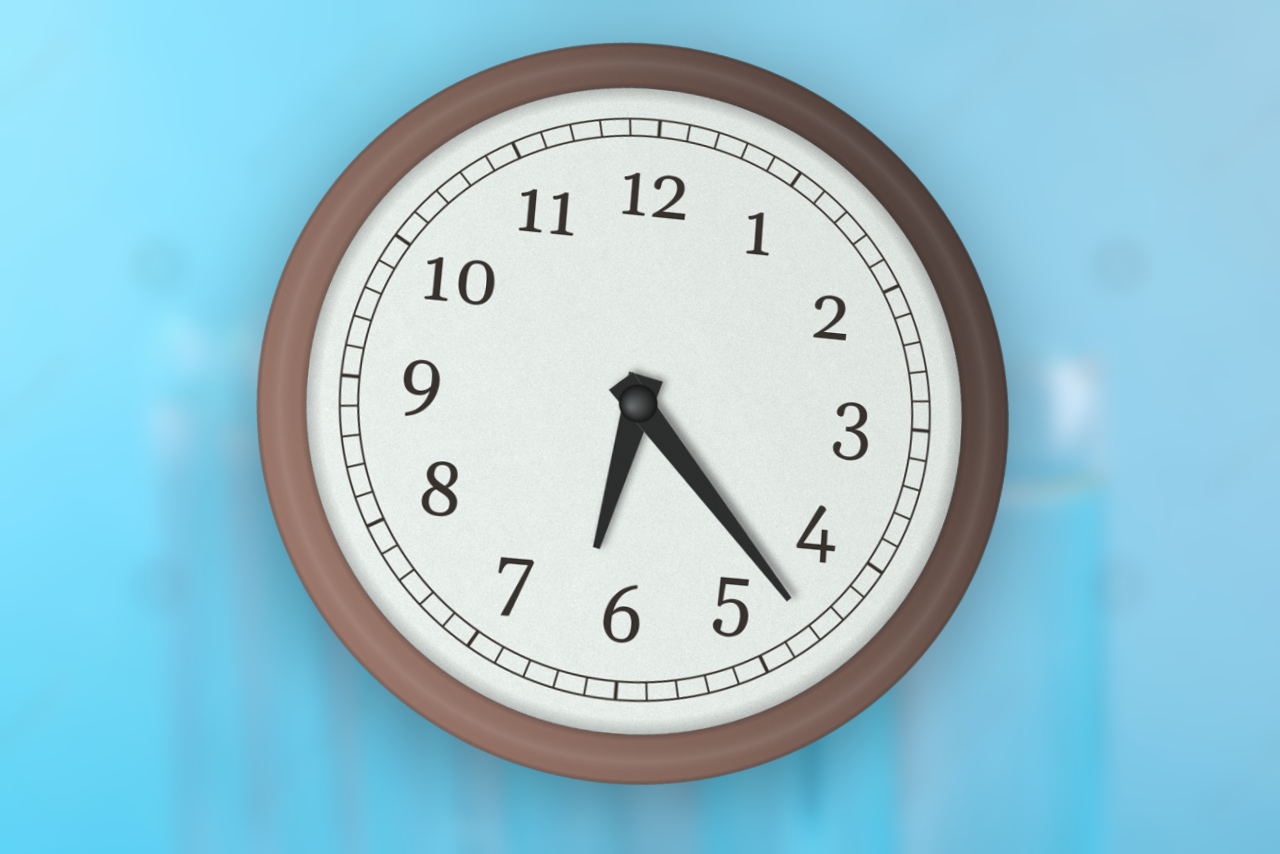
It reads 6h23
